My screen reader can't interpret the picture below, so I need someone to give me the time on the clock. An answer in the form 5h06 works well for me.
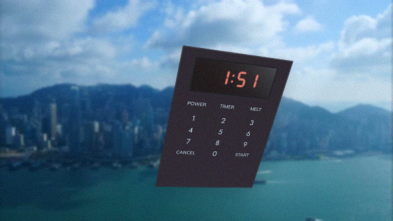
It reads 1h51
